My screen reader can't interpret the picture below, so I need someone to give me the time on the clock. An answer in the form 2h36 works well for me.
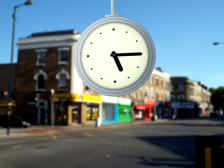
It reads 5h15
